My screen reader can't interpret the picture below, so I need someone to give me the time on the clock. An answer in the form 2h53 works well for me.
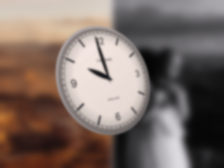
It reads 9h59
